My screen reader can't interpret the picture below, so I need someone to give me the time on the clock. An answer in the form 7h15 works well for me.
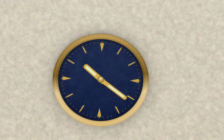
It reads 10h21
